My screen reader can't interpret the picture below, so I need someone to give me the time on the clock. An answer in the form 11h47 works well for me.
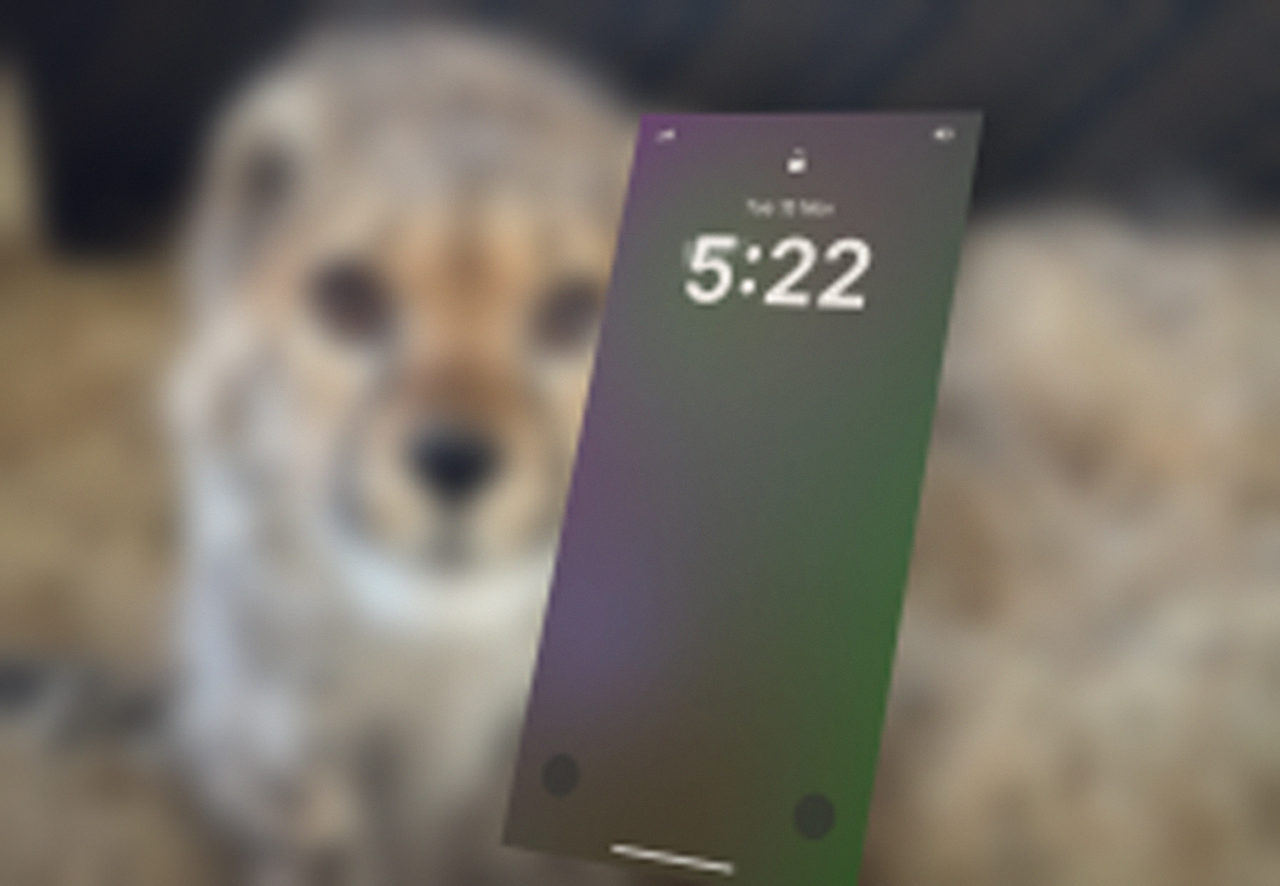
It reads 5h22
